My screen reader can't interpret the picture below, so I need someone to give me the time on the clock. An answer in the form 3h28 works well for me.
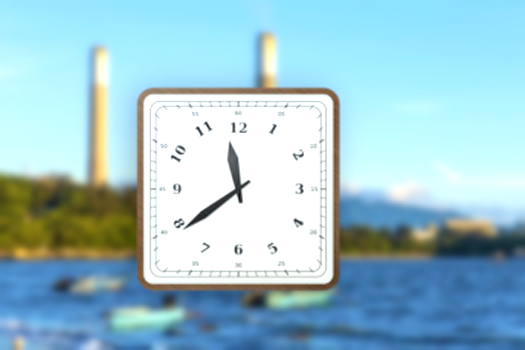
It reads 11h39
